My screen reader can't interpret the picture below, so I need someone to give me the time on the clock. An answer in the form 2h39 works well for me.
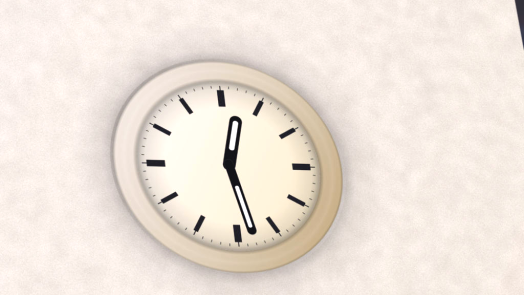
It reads 12h28
